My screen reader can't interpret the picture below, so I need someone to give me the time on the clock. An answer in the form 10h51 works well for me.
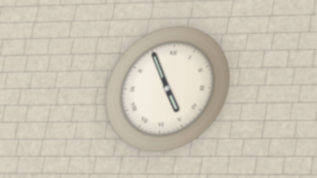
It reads 4h55
